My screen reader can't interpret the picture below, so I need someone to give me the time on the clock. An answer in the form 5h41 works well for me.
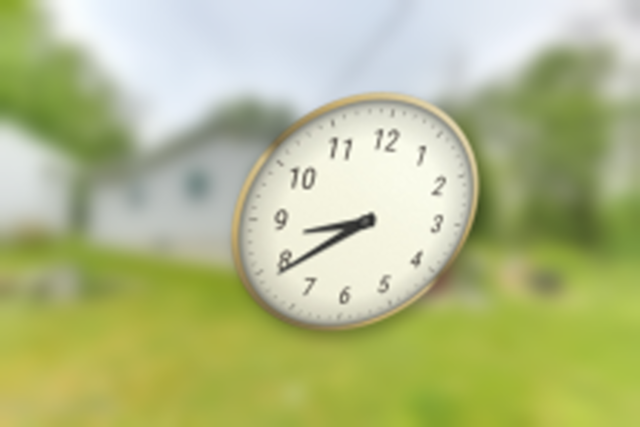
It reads 8h39
